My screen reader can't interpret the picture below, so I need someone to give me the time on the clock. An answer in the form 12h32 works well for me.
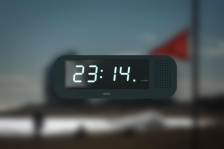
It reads 23h14
